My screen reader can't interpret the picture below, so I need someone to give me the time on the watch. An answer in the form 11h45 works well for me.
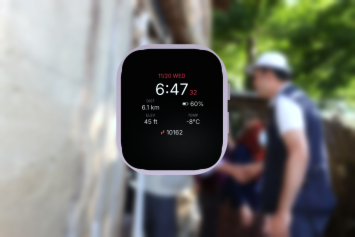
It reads 6h47
